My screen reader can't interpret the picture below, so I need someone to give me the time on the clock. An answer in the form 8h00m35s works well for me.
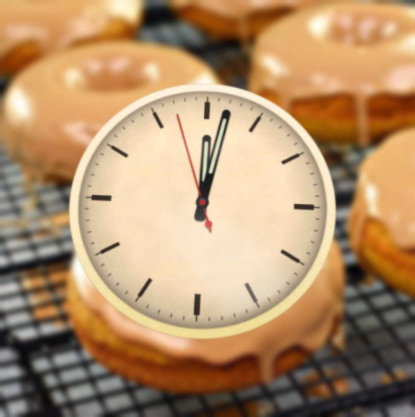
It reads 12h01m57s
